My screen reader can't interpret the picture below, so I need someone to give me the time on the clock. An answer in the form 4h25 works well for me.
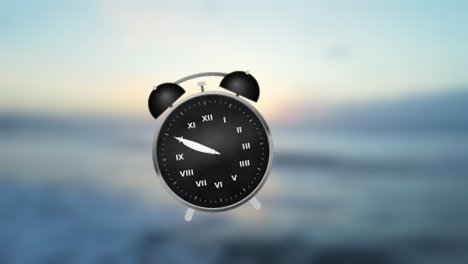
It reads 9h50
